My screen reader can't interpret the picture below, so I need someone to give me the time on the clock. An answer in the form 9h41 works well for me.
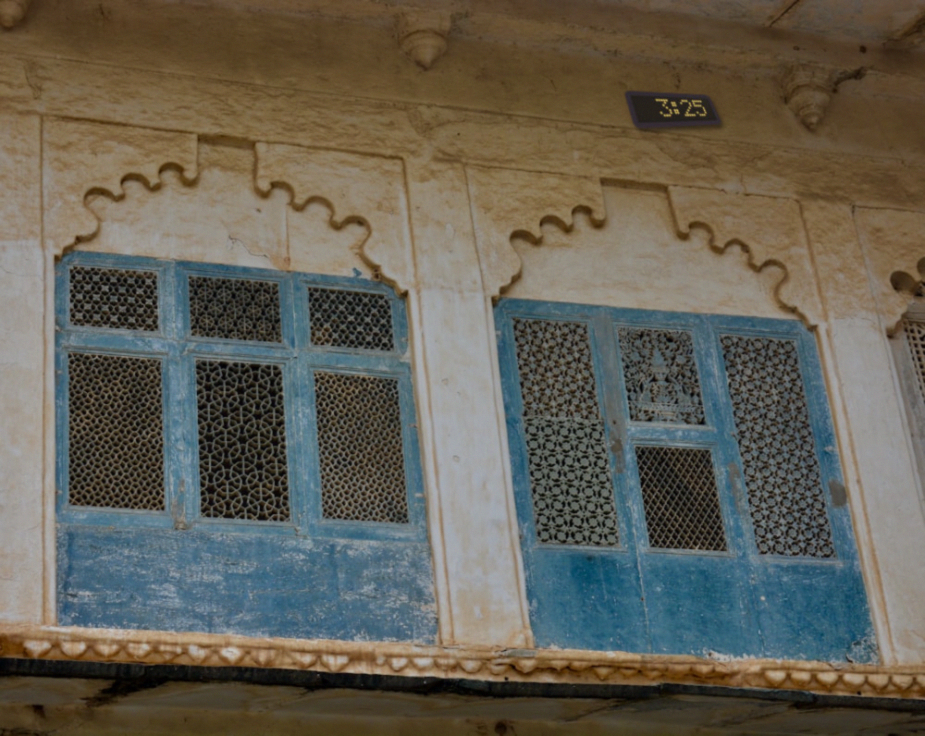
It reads 3h25
